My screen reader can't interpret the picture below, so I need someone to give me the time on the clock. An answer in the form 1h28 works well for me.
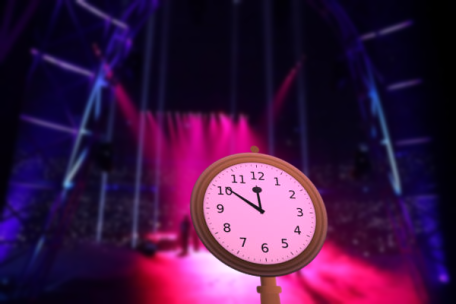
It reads 11h51
